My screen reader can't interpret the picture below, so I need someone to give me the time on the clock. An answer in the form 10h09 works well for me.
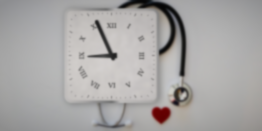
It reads 8h56
